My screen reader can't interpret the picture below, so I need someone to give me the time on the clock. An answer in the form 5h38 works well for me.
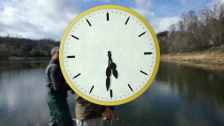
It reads 5h31
